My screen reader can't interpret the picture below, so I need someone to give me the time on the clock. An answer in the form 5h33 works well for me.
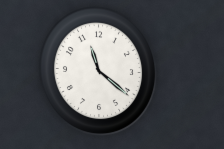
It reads 11h21
